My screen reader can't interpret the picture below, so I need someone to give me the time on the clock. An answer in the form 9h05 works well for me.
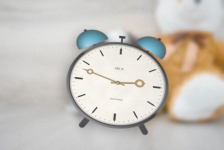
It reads 2h48
